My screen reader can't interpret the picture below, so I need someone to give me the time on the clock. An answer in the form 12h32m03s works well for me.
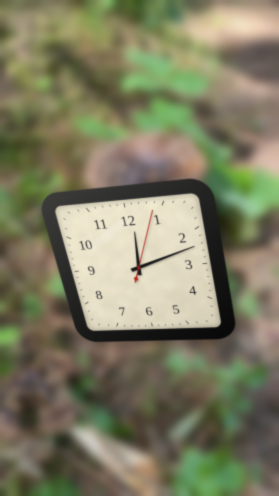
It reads 12h12m04s
